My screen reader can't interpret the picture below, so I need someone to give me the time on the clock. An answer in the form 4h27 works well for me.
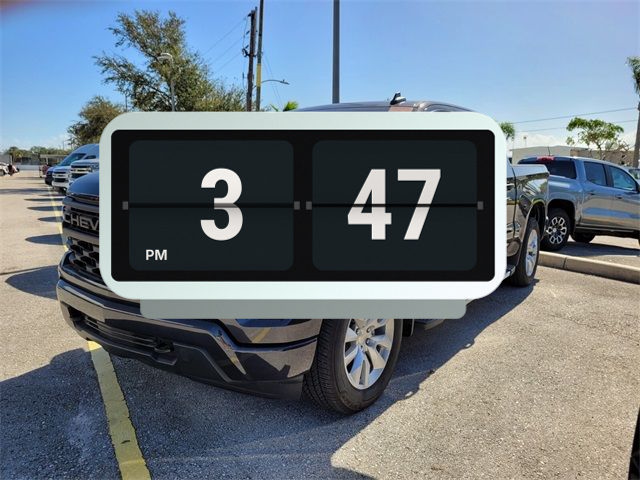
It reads 3h47
